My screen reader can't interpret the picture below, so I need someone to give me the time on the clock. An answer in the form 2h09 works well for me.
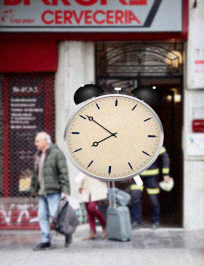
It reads 7h51
